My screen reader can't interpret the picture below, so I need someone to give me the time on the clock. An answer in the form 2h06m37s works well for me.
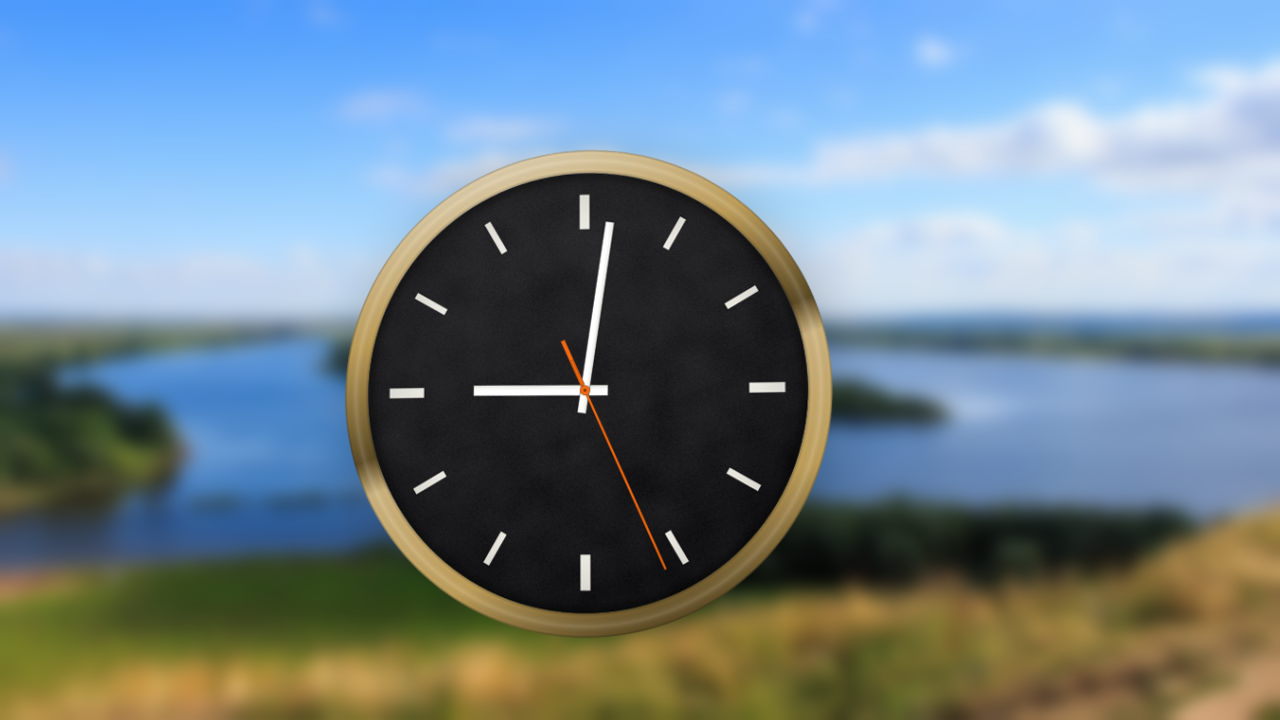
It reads 9h01m26s
